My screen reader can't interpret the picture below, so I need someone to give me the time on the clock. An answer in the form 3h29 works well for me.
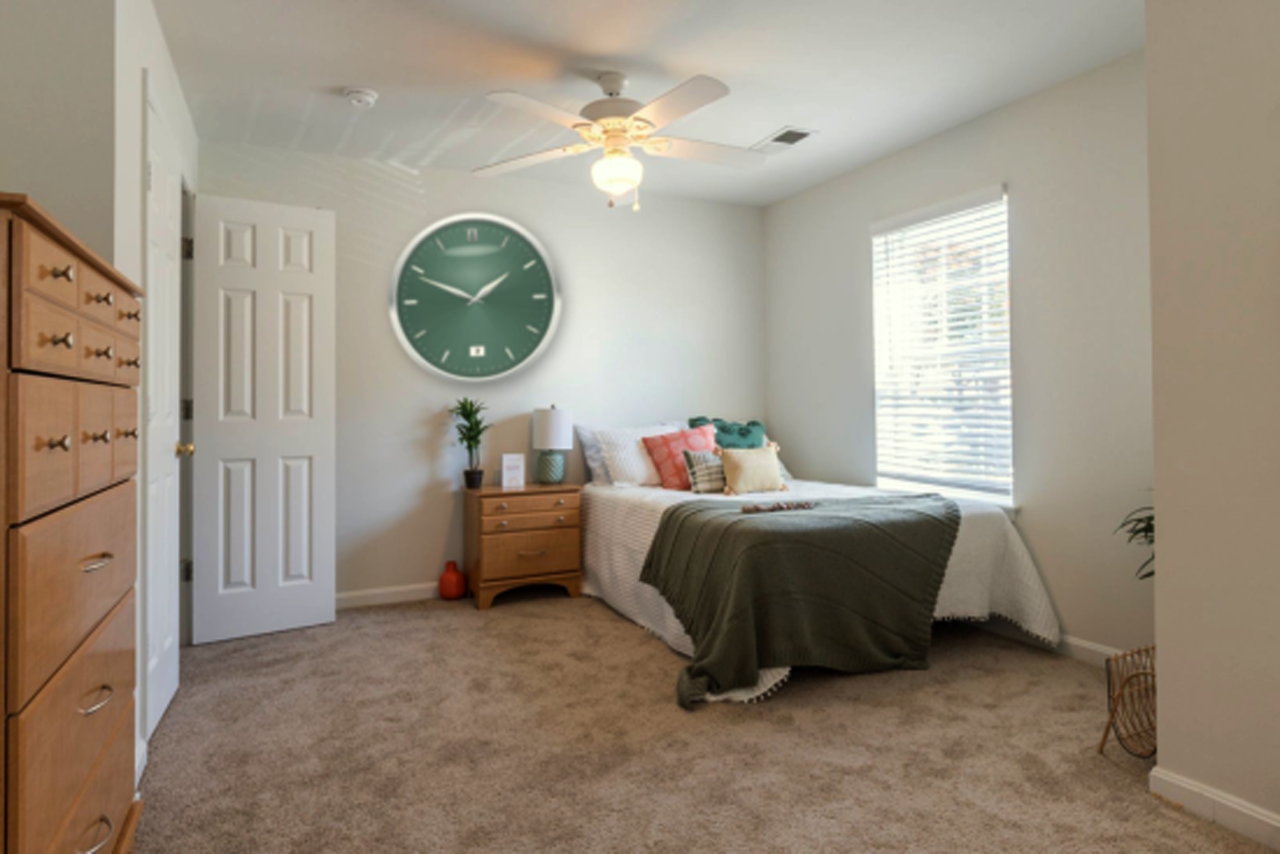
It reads 1h49
